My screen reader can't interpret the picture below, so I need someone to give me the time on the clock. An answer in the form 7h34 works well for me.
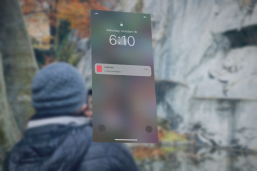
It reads 6h10
